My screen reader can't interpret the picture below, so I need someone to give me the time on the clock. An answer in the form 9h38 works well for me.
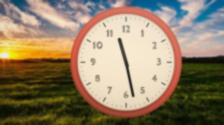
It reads 11h28
